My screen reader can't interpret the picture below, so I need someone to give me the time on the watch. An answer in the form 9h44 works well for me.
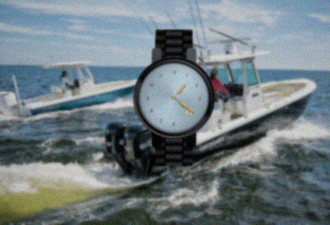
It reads 1h21
